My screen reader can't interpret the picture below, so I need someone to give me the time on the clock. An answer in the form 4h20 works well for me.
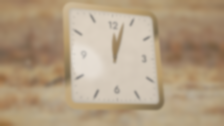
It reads 12h03
